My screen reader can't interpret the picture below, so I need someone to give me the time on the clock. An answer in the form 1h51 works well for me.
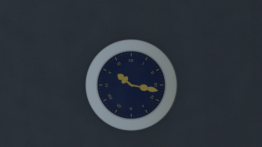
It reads 10h17
